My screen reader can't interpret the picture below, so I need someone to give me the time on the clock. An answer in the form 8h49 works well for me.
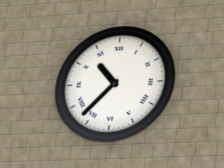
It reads 10h37
